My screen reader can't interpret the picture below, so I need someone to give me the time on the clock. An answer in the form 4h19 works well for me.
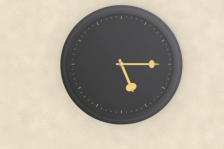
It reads 5h15
